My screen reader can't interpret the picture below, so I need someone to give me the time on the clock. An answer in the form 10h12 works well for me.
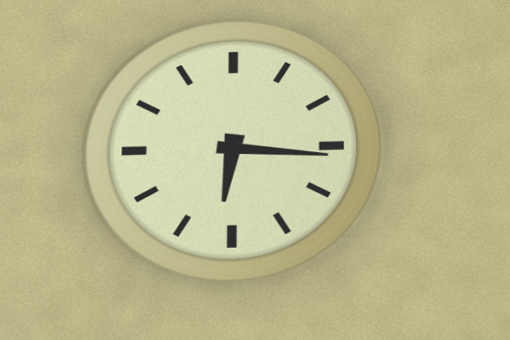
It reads 6h16
